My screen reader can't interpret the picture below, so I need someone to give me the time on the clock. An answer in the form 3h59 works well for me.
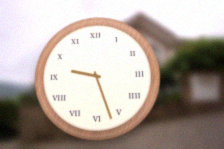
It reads 9h27
